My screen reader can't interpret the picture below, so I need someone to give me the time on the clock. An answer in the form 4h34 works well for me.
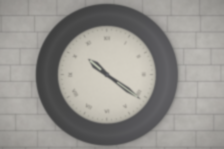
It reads 10h21
